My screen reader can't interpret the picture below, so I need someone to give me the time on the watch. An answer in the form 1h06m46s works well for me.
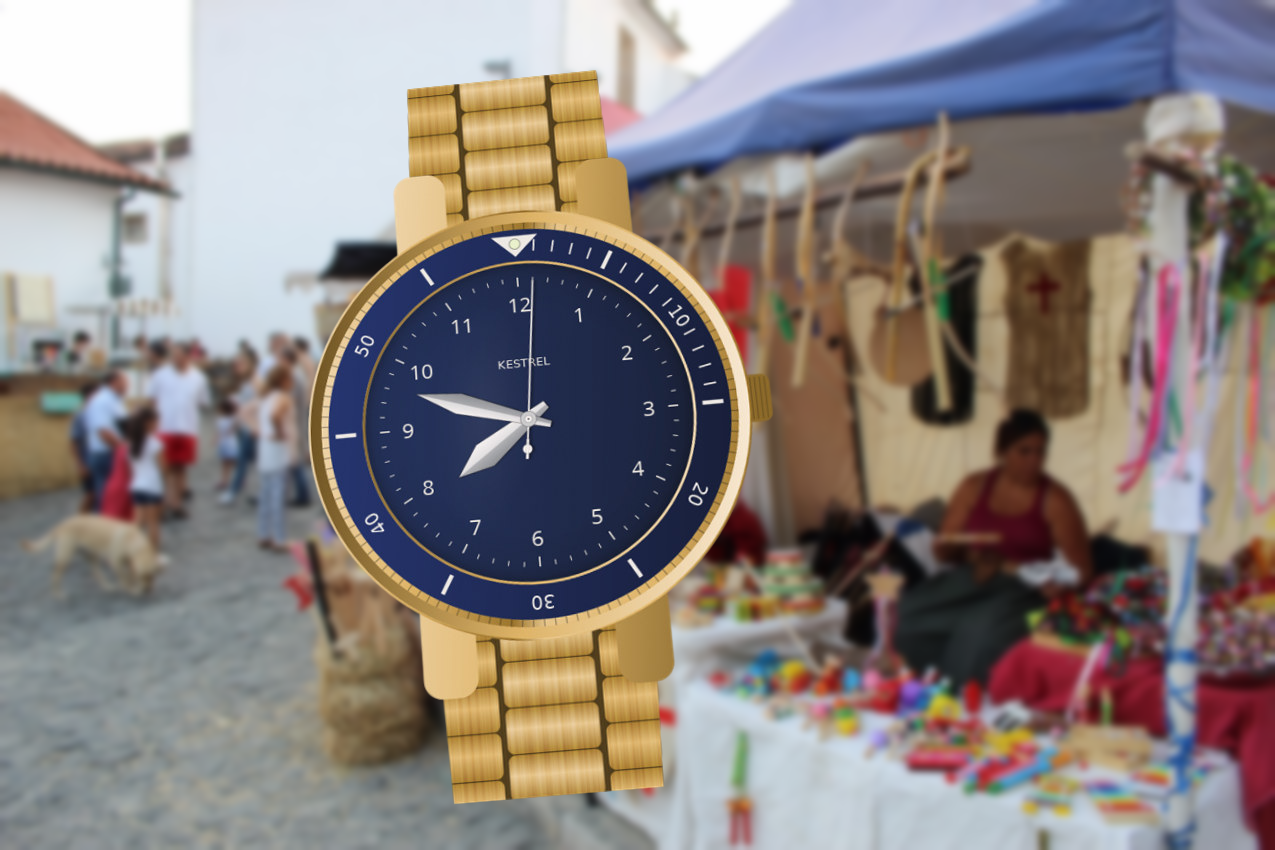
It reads 7h48m01s
